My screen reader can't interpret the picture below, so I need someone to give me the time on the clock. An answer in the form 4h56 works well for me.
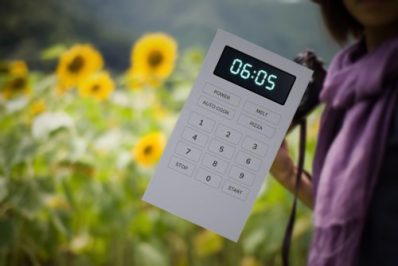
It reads 6h05
